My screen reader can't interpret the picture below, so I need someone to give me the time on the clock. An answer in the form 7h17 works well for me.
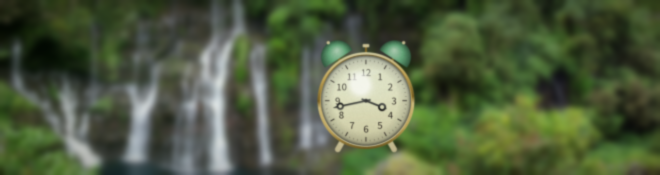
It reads 3h43
